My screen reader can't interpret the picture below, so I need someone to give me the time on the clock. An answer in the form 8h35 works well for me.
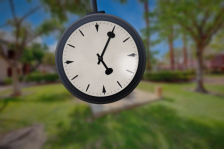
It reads 5h05
